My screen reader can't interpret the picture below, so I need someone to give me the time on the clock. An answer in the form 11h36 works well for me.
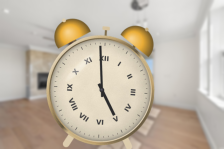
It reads 4h59
